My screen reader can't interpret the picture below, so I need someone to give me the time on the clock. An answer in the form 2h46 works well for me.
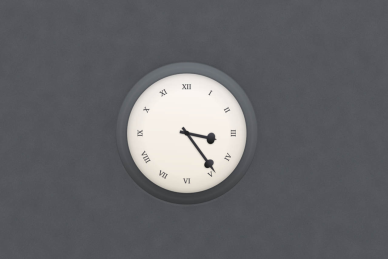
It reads 3h24
